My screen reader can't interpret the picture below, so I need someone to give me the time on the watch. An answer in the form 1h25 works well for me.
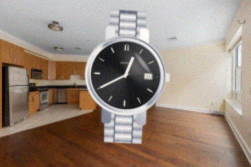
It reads 12h40
